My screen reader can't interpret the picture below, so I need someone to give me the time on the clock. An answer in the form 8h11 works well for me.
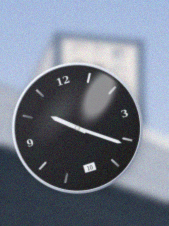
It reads 10h21
